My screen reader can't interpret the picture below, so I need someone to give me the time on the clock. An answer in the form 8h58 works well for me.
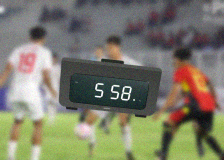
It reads 5h58
